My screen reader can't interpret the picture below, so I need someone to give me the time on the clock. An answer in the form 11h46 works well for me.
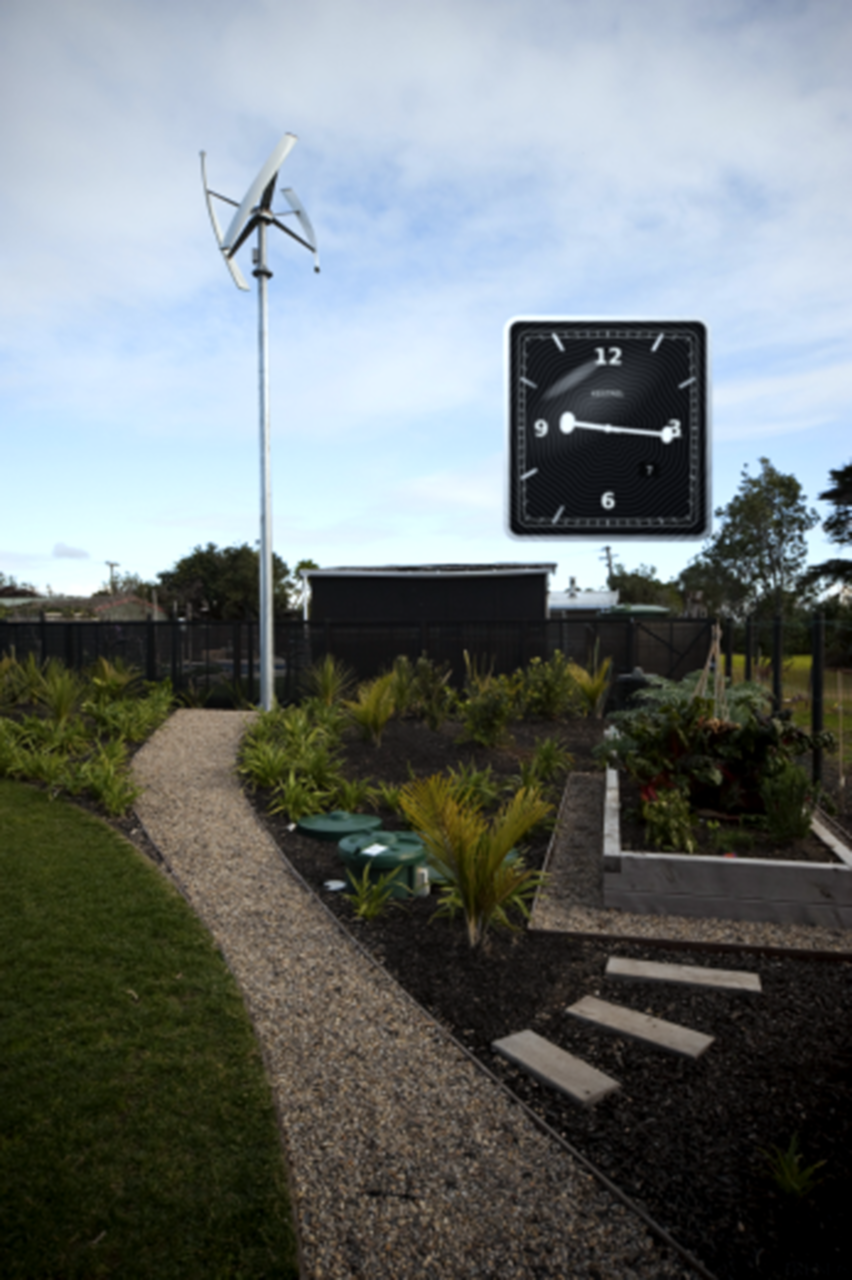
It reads 9h16
